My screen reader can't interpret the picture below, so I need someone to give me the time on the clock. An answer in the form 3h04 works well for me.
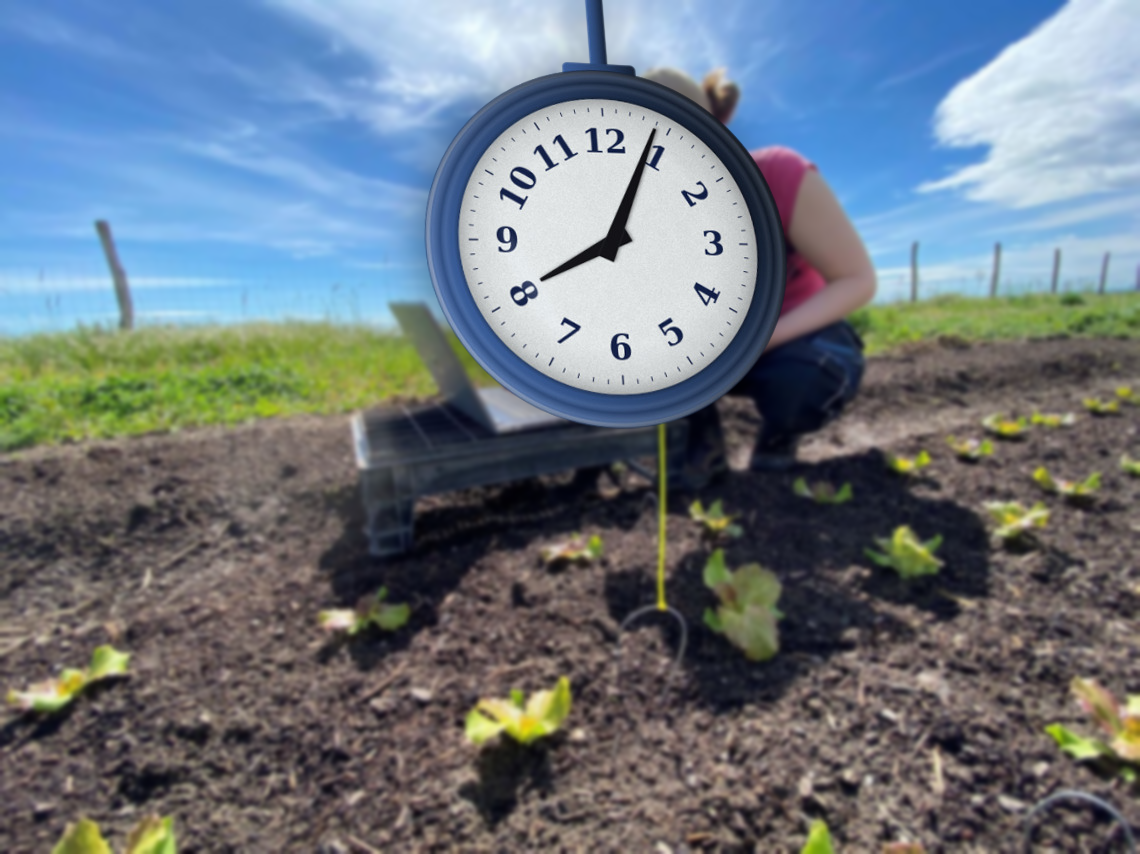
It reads 8h04
